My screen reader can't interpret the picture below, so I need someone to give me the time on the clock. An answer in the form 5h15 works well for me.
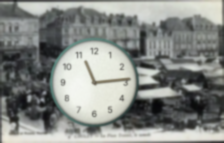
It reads 11h14
